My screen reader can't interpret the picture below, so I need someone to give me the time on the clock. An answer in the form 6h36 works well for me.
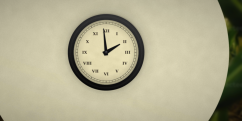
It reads 1h59
